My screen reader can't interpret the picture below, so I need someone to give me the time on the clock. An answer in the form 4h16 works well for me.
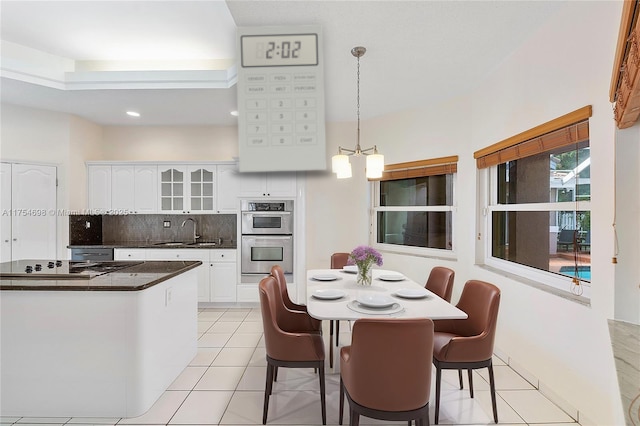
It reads 2h02
